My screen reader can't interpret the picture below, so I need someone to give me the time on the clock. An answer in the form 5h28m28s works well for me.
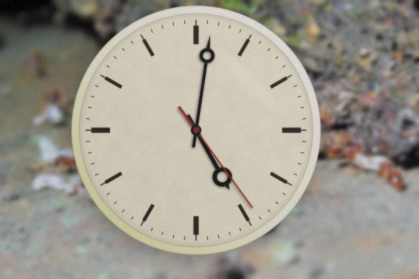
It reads 5h01m24s
